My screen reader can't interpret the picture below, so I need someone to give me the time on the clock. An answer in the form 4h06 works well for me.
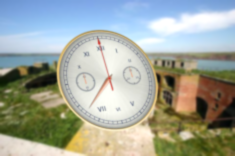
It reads 7h38
